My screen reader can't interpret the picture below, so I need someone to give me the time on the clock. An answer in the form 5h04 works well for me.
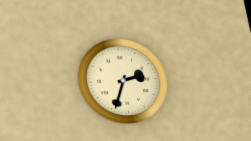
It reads 2h34
